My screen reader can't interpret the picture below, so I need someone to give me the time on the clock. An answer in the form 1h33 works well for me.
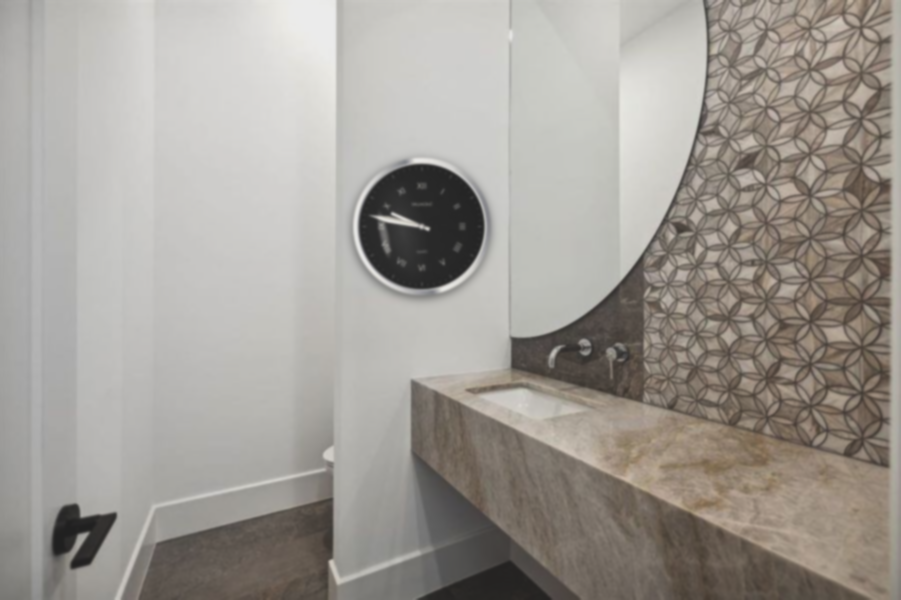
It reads 9h47
